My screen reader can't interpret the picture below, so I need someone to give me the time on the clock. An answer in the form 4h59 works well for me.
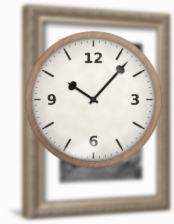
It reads 10h07
